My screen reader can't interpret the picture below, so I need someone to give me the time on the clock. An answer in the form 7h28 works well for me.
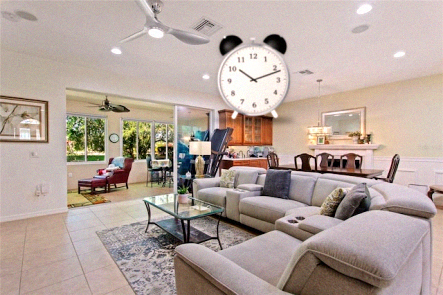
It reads 10h12
